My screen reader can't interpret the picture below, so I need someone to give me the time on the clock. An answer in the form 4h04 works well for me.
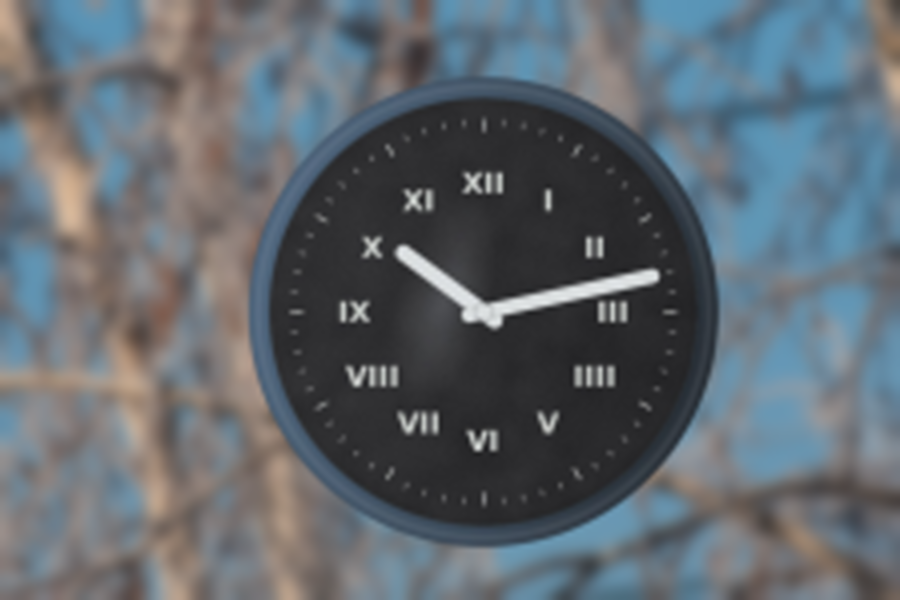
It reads 10h13
